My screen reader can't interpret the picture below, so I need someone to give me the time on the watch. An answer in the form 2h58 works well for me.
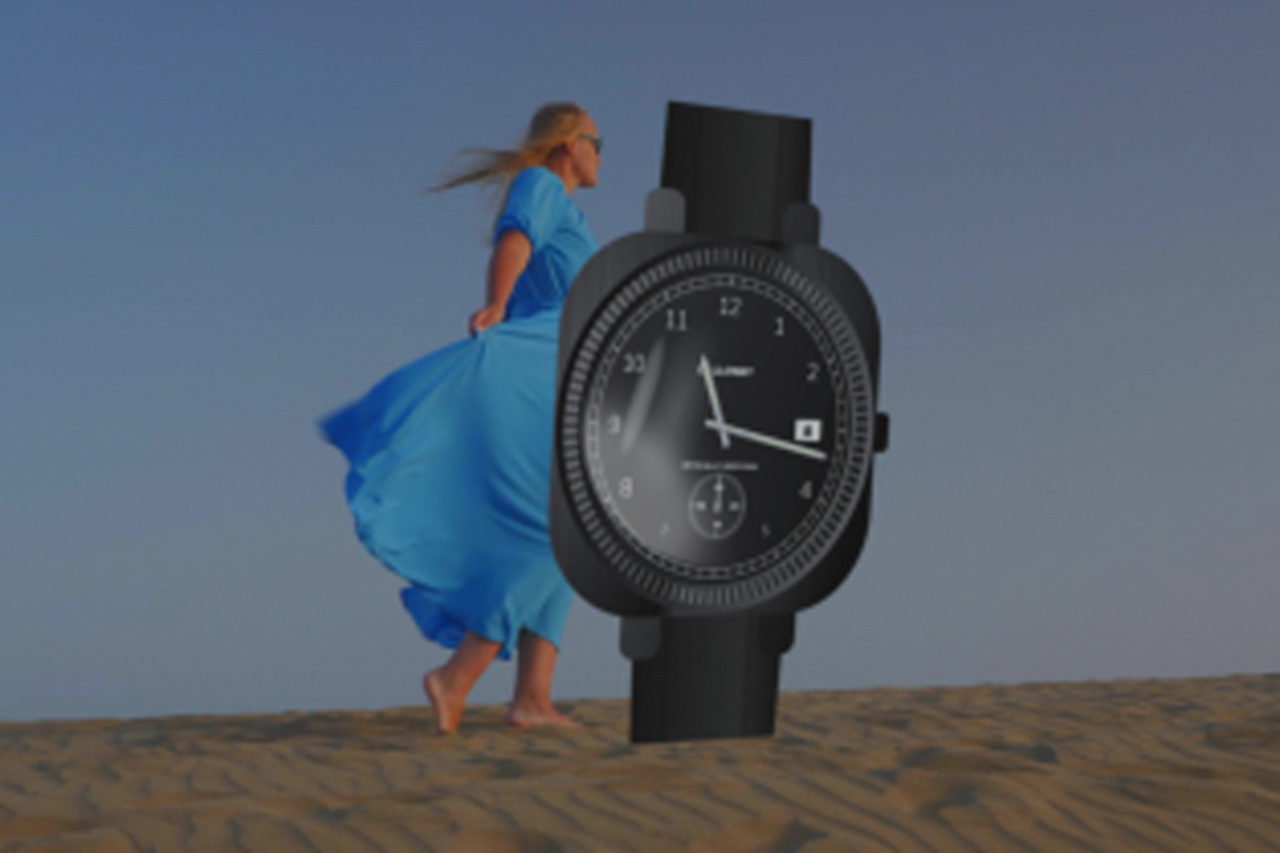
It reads 11h17
